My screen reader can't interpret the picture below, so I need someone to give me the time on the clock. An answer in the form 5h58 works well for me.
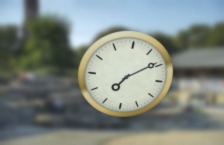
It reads 7h09
